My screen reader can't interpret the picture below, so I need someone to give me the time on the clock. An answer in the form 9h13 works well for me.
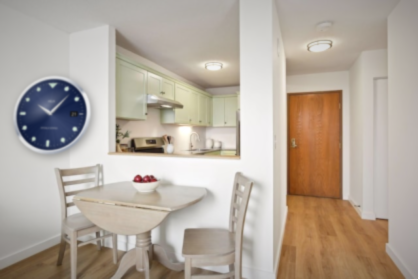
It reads 10h07
